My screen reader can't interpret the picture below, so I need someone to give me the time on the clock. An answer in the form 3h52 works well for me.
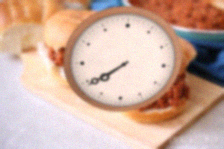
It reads 7h39
